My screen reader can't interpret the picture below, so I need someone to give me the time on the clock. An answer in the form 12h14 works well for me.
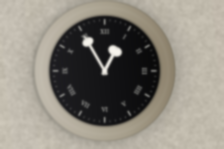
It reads 12h55
